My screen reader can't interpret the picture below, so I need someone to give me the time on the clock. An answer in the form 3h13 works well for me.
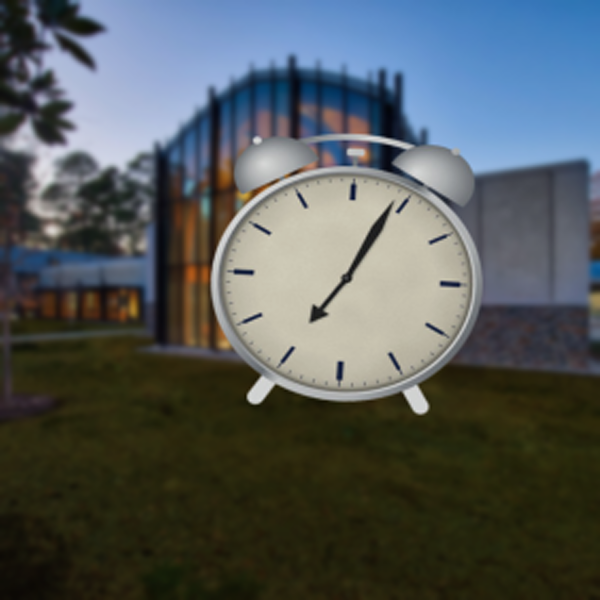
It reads 7h04
